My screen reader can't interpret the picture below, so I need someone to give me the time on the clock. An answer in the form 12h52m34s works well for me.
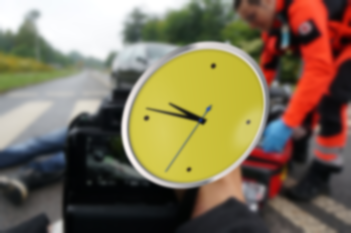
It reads 9h46m34s
